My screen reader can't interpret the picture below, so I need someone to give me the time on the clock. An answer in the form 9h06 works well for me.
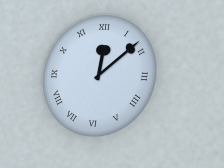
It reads 12h08
